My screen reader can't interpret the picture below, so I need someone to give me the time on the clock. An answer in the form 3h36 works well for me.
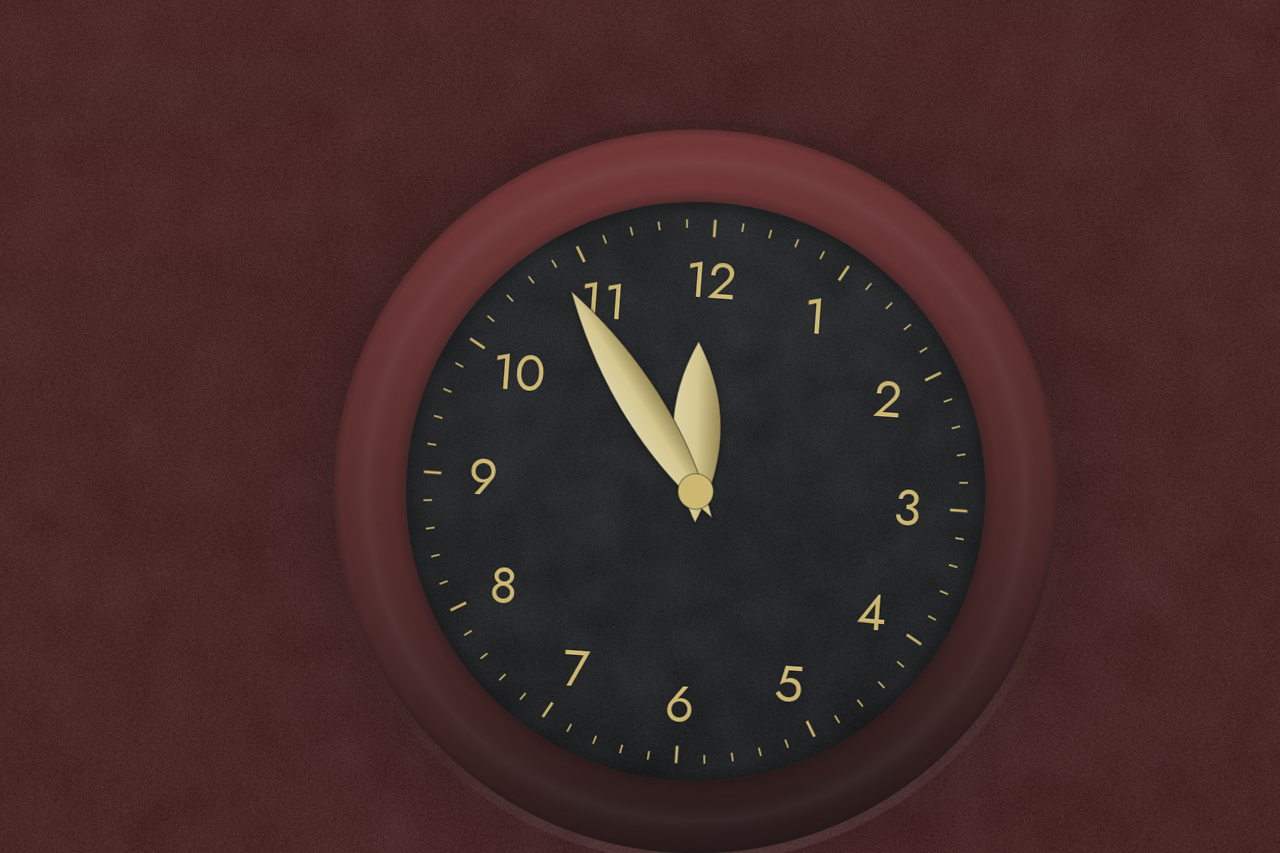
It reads 11h54
